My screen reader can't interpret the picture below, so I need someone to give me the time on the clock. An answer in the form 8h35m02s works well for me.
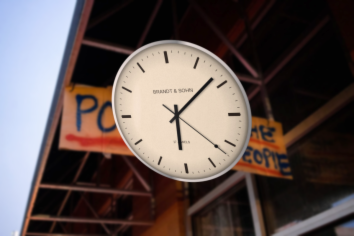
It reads 6h08m22s
